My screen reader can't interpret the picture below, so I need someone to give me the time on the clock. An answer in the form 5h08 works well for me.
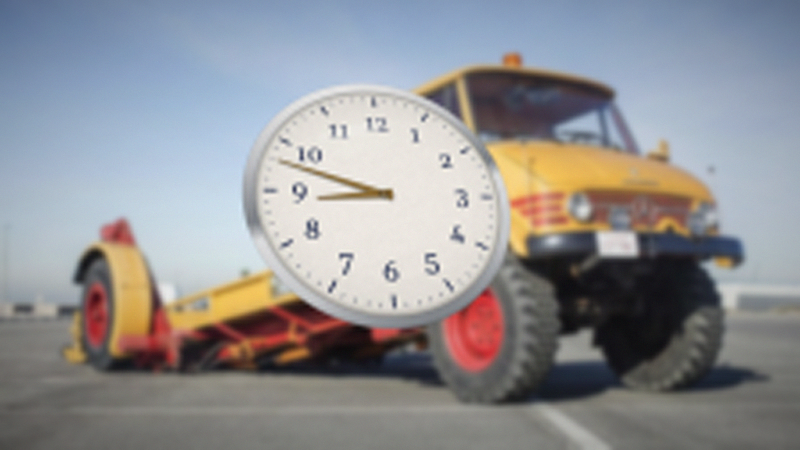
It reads 8h48
